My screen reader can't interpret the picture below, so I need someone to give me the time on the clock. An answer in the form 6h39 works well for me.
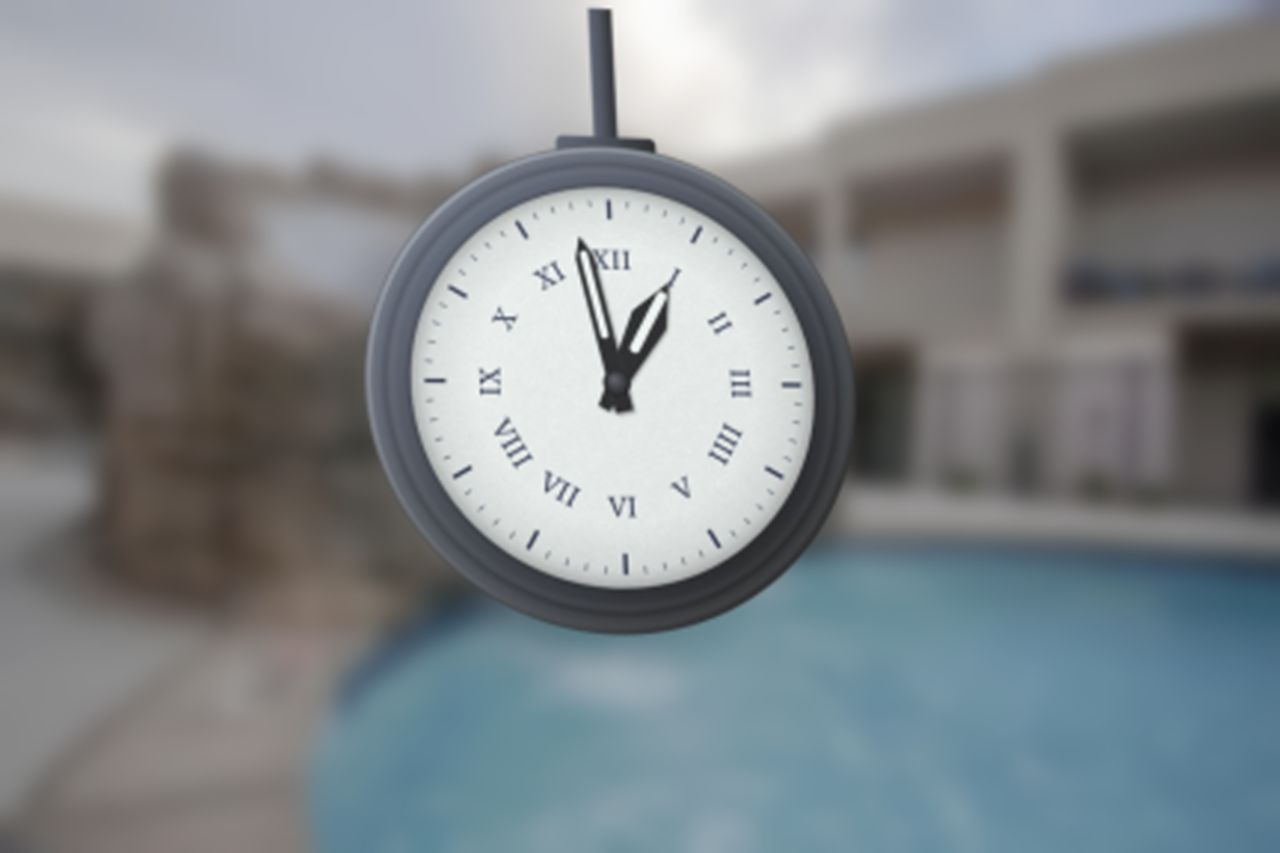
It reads 12h58
